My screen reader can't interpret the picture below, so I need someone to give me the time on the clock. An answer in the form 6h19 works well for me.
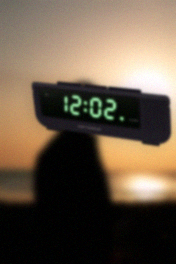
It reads 12h02
